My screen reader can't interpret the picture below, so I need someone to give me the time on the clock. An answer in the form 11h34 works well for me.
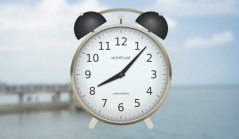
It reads 8h07
